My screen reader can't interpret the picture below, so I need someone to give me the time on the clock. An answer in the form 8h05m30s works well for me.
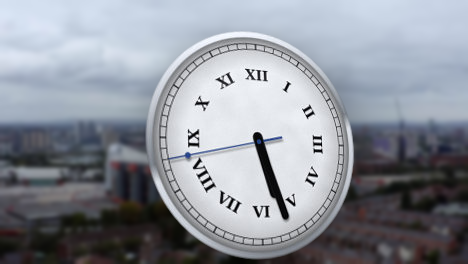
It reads 5h26m43s
